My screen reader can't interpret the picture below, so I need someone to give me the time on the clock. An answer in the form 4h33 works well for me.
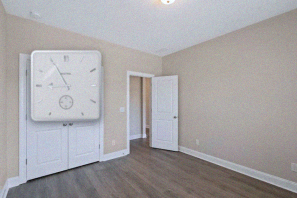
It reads 8h55
